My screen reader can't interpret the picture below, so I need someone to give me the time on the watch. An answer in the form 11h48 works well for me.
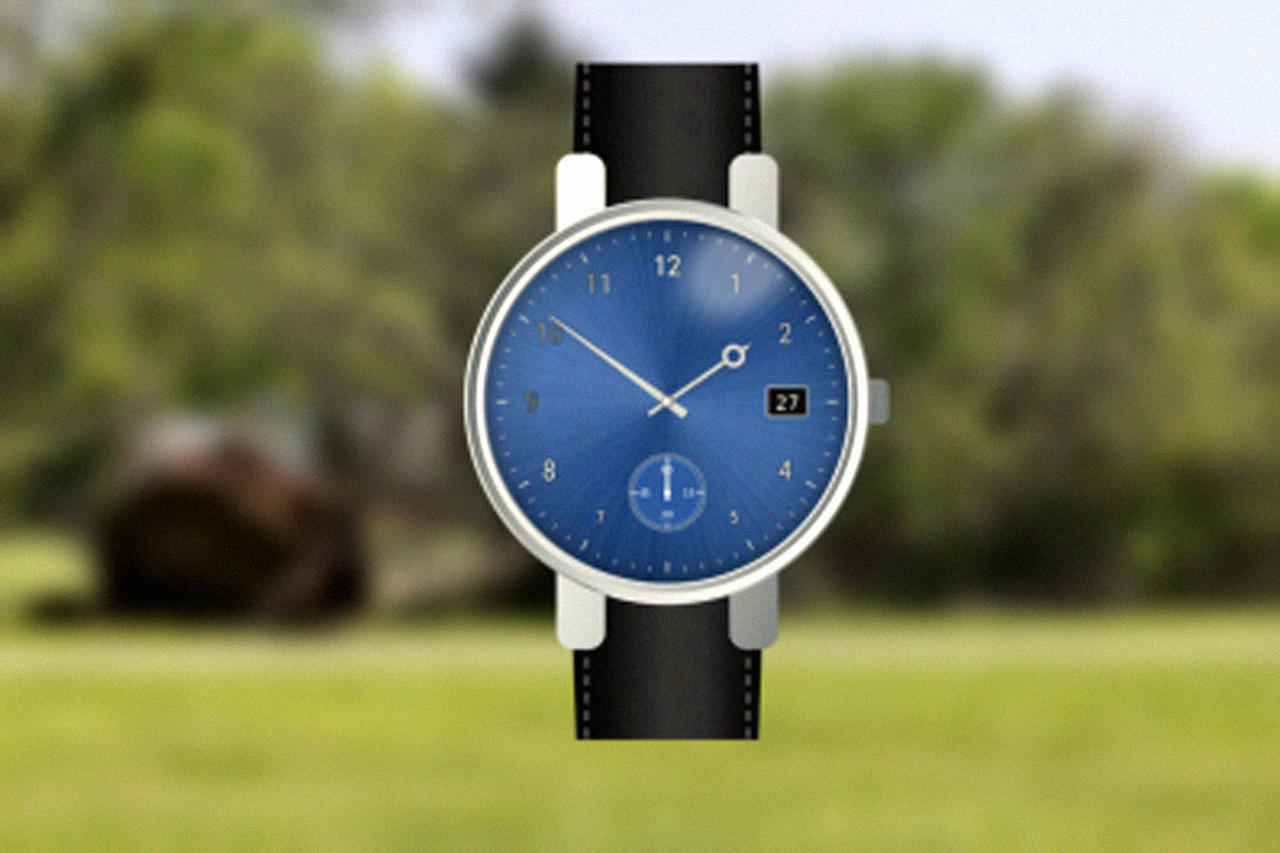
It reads 1h51
